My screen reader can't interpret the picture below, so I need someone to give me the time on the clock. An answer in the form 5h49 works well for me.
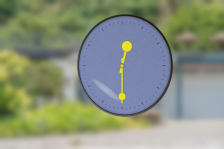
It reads 12h30
